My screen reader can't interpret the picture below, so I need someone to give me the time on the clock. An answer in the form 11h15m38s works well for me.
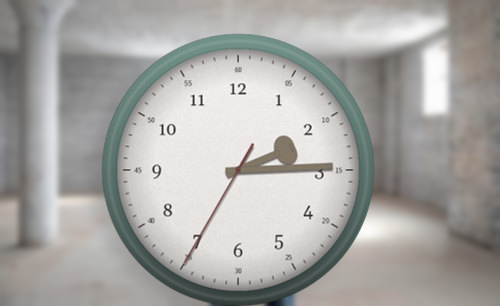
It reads 2h14m35s
